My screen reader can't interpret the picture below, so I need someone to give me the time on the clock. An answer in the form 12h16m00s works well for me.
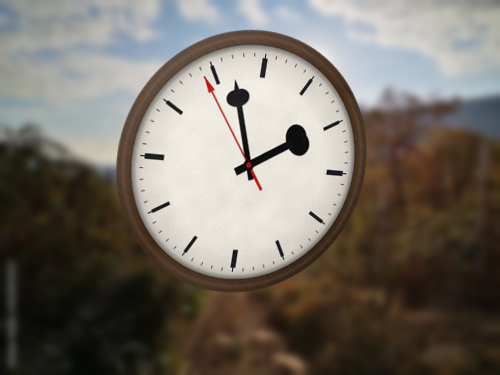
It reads 1h56m54s
